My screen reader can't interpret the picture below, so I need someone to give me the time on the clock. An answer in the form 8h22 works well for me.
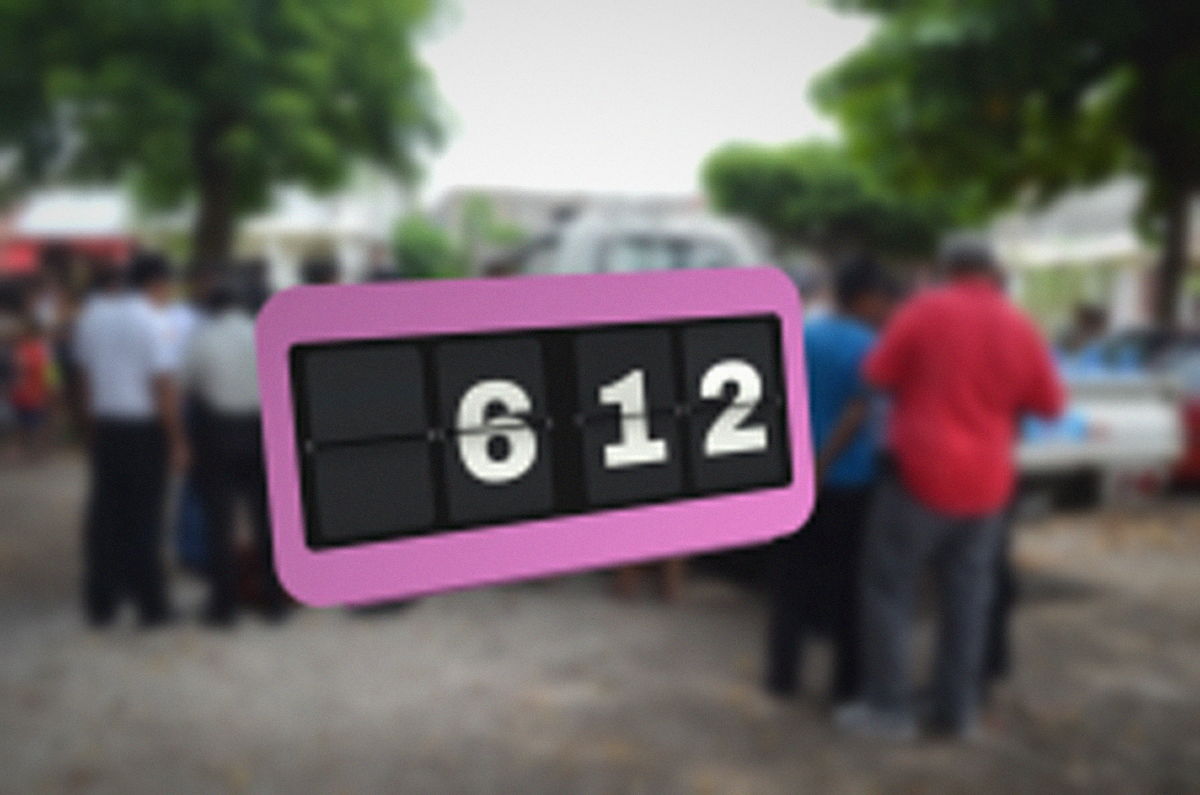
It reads 6h12
